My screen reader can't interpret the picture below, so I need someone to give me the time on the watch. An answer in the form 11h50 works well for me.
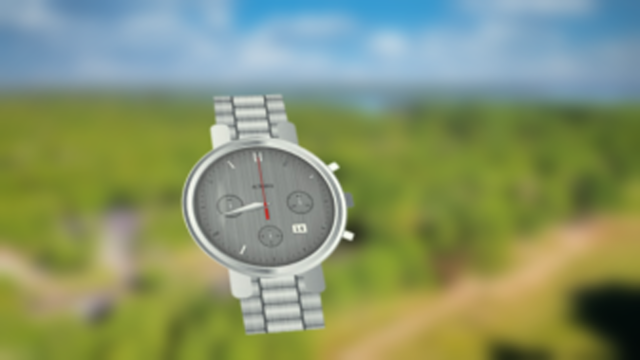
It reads 8h43
